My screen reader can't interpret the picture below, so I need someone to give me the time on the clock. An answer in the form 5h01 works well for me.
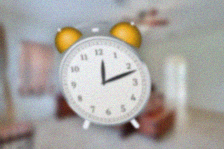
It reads 12h12
